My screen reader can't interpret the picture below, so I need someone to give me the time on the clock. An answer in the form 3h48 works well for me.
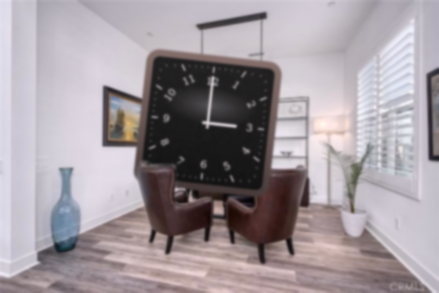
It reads 3h00
